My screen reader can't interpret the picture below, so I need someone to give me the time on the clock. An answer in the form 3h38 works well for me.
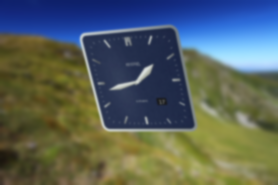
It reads 1h43
